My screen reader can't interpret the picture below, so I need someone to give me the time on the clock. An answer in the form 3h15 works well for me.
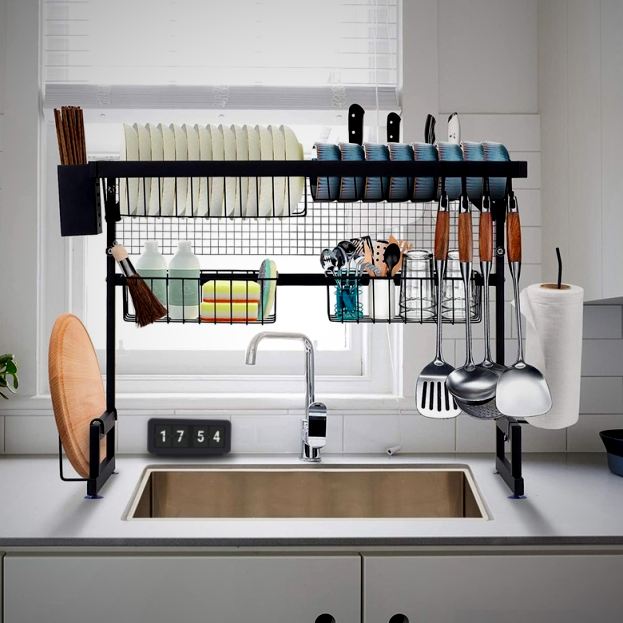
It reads 17h54
